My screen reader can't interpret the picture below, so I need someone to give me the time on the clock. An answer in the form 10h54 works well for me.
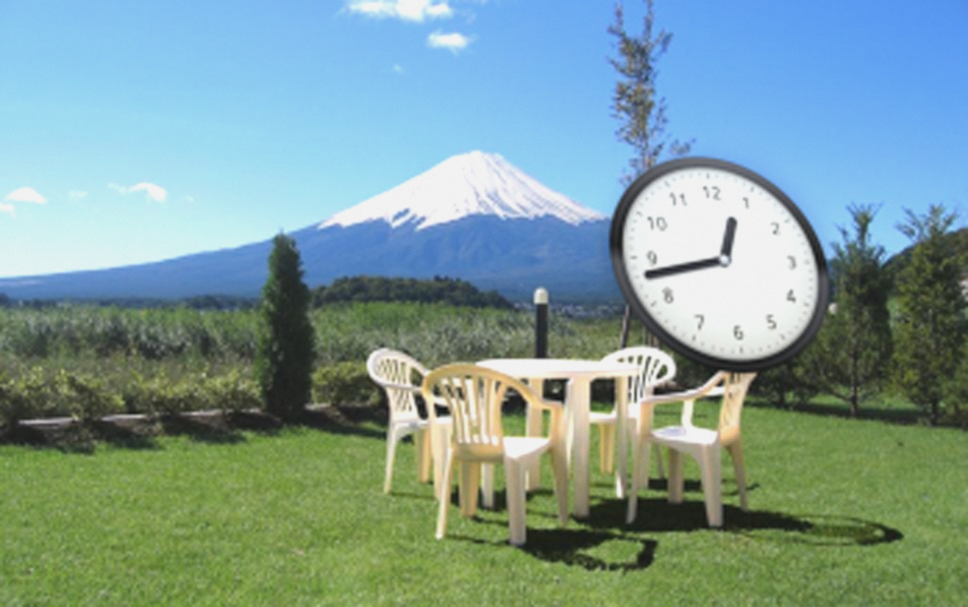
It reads 12h43
